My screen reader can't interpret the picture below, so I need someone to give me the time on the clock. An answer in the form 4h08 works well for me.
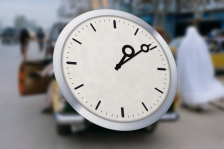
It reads 1h09
